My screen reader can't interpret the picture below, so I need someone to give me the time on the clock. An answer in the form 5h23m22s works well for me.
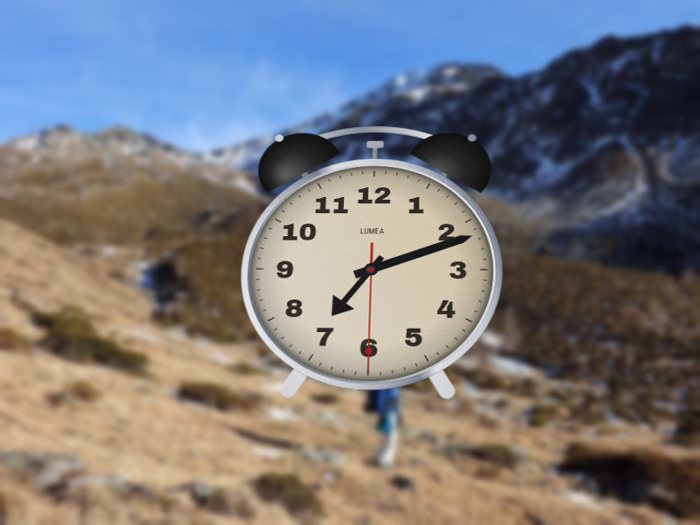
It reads 7h11m30s
